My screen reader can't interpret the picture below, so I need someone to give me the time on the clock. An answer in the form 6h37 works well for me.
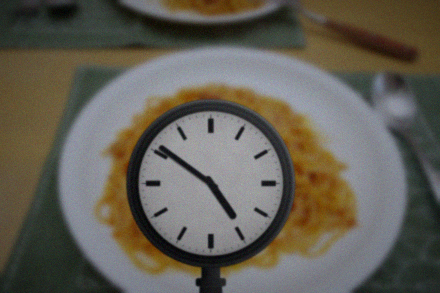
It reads 4h51
